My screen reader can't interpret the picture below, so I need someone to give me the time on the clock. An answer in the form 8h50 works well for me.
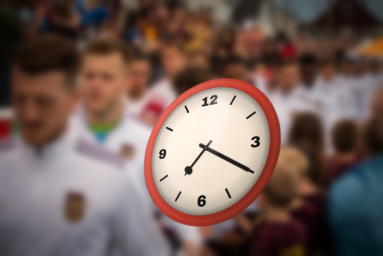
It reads 7h20
